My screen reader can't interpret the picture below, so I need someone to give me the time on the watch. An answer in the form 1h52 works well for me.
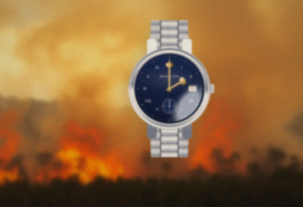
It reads 2h00
